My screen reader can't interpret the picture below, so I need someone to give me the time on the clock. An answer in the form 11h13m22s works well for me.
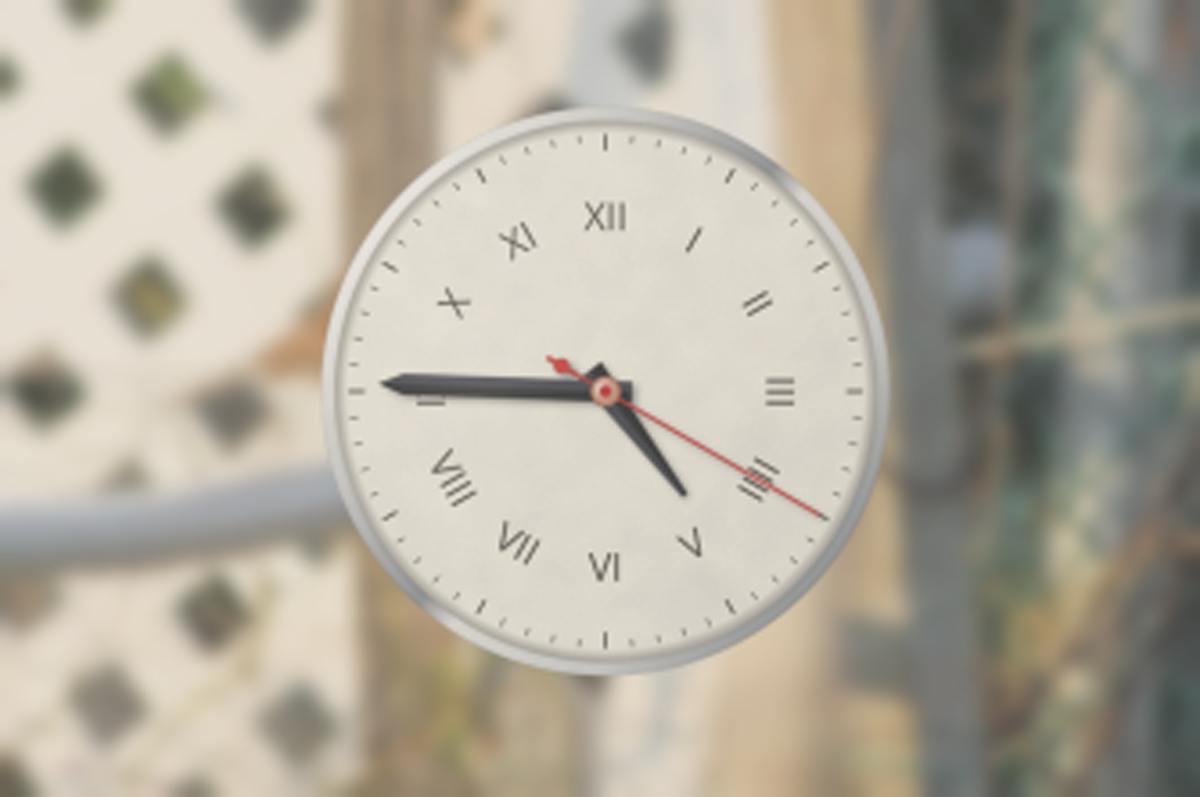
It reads 4h45m20s
